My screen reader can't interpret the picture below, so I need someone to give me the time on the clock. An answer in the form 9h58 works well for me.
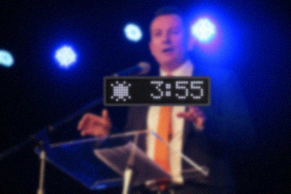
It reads 3h55
